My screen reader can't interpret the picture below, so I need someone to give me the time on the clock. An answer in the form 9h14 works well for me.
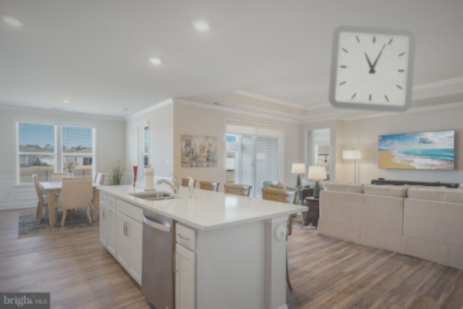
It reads 11h04
